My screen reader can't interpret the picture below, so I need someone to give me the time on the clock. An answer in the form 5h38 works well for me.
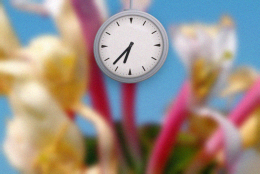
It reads 6h37
